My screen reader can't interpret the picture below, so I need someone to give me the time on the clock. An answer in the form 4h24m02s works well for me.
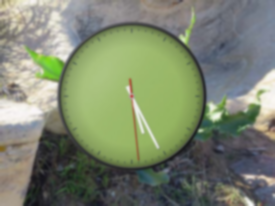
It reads 5h25m29s
